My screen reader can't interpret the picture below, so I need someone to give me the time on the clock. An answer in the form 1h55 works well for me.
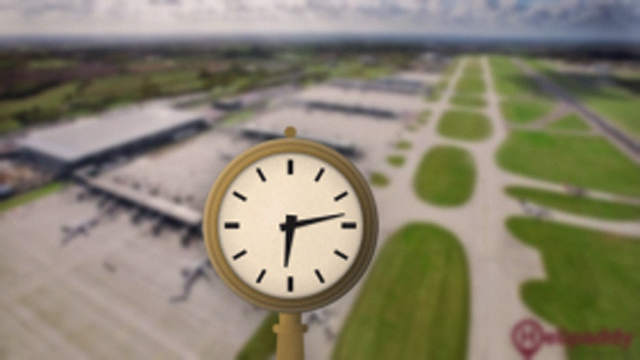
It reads 6h13
